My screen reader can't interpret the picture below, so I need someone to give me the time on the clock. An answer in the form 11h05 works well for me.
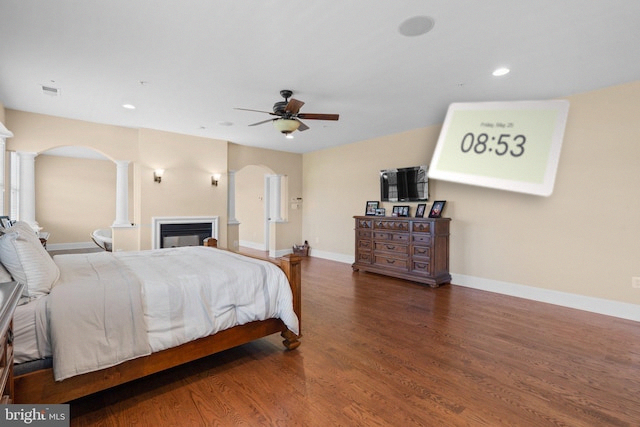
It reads 8h53
